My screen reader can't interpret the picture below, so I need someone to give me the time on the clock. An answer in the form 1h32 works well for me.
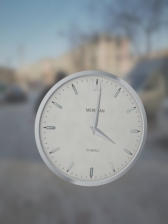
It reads 4h01
